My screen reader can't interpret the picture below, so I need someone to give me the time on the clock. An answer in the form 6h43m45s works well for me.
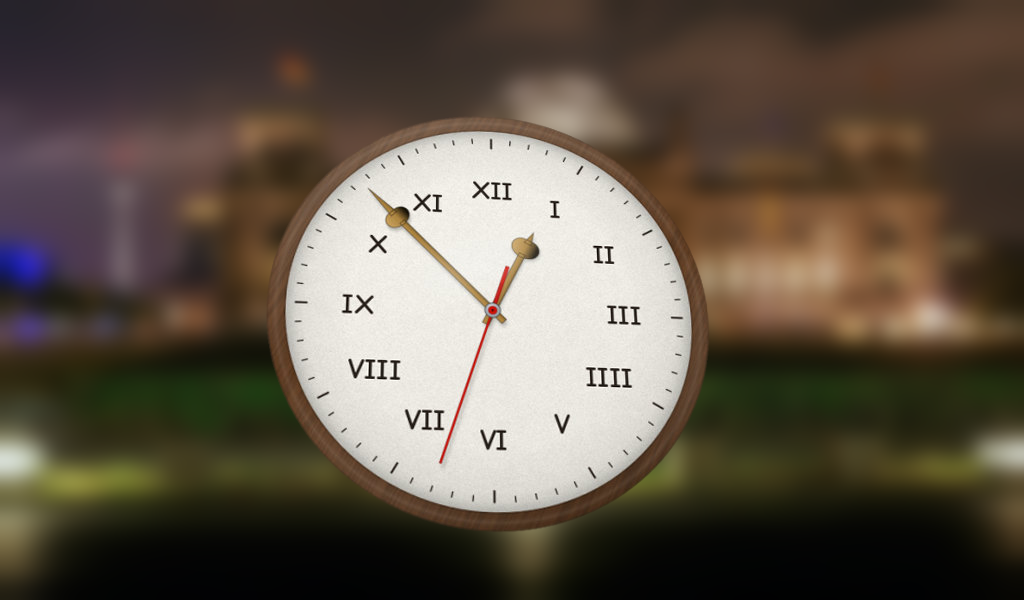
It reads 12h52m33s
